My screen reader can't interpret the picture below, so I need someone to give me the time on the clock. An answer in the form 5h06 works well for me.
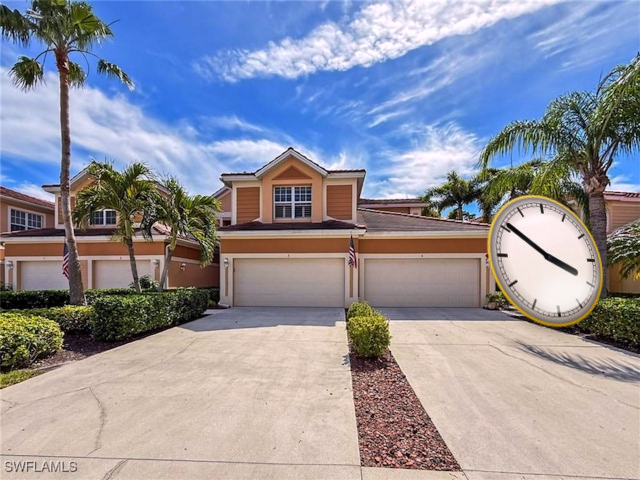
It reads 3h51
